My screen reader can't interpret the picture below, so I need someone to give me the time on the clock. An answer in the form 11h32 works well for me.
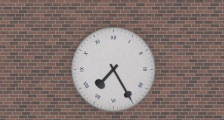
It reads 7h25
